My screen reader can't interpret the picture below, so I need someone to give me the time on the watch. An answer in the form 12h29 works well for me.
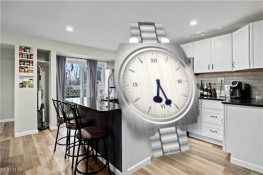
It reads 6h27
